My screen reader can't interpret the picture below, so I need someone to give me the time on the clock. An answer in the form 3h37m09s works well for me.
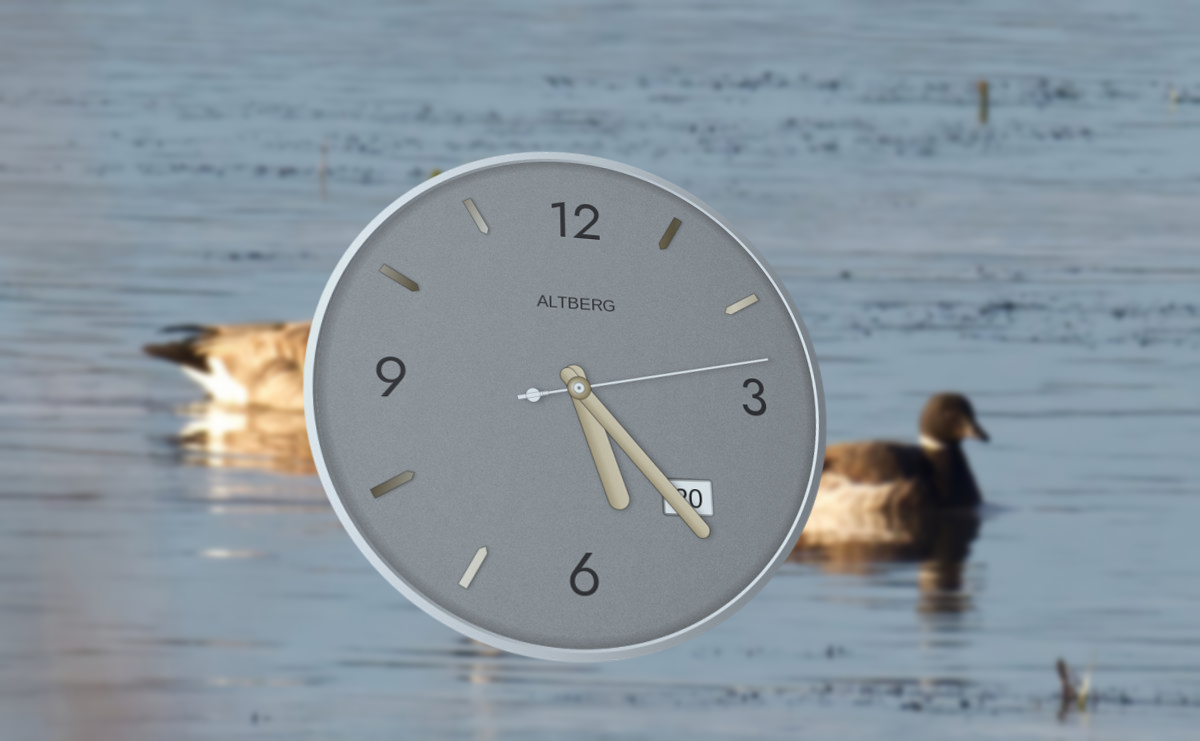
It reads 5h23m13s
